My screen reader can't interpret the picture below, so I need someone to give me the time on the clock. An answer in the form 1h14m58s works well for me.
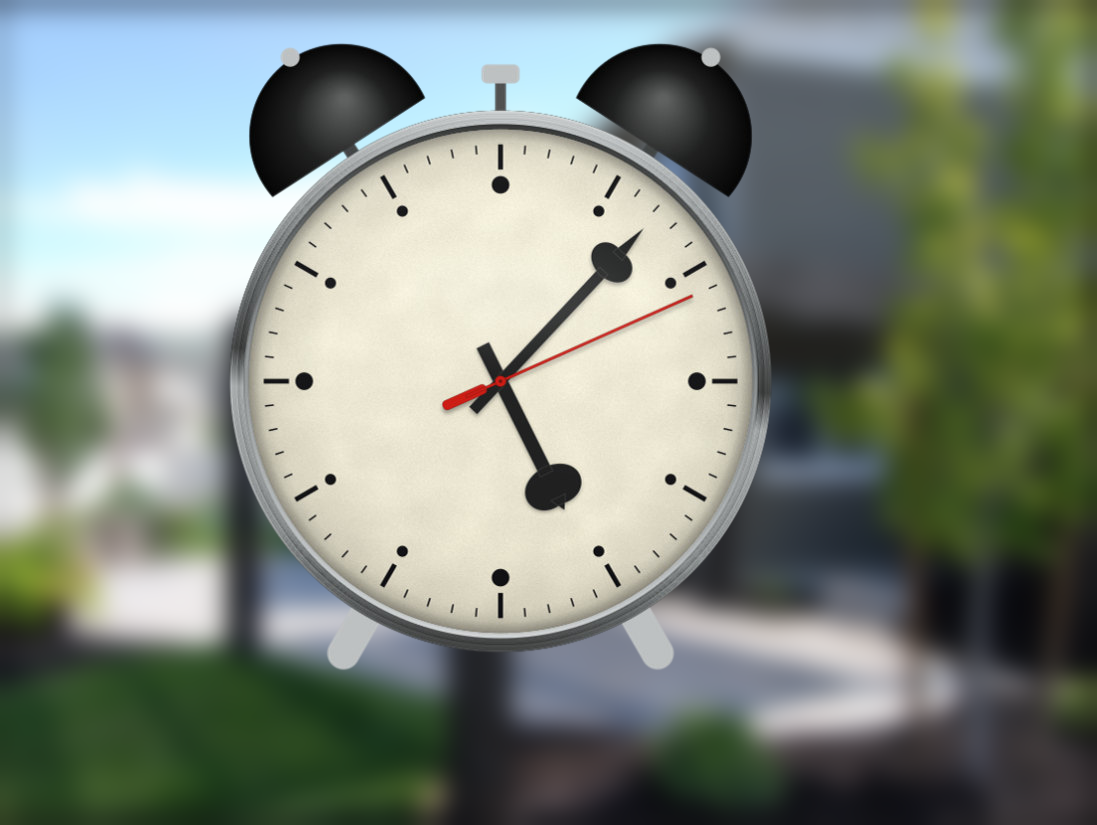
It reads 5h07m11s
